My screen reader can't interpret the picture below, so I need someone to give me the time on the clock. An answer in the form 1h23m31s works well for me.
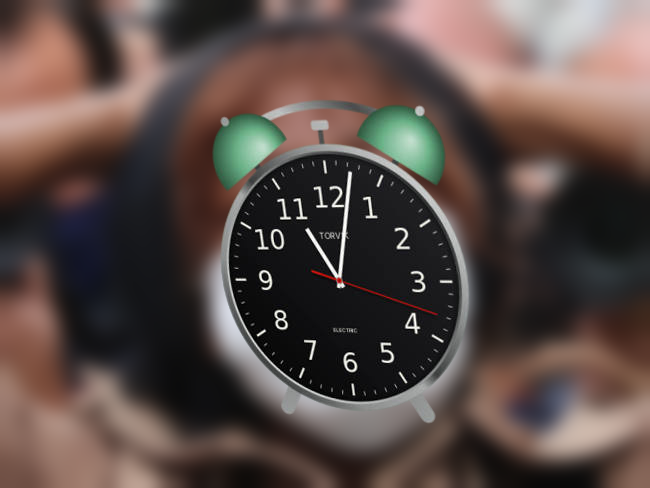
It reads 11h02m18s
